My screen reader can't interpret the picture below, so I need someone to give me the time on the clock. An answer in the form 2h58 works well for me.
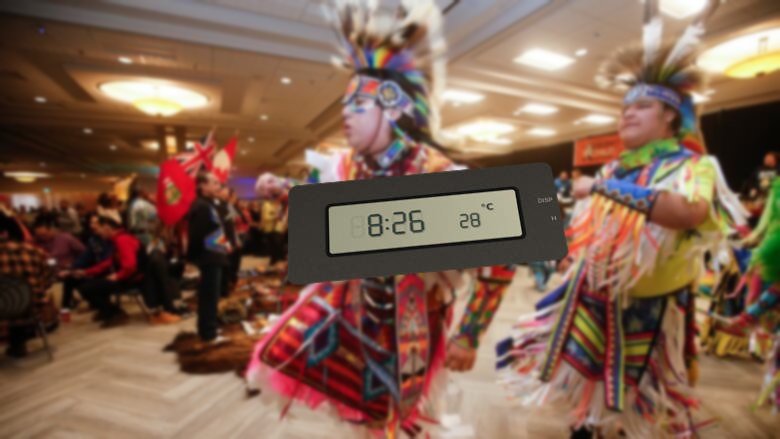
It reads 8h26
